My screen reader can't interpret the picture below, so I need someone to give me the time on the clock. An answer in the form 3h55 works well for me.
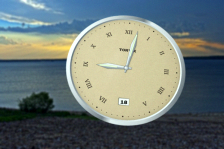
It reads 9h02
